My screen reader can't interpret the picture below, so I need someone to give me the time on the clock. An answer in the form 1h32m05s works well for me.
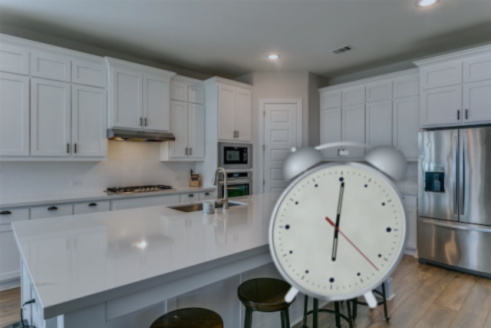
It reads 6h00m22s
